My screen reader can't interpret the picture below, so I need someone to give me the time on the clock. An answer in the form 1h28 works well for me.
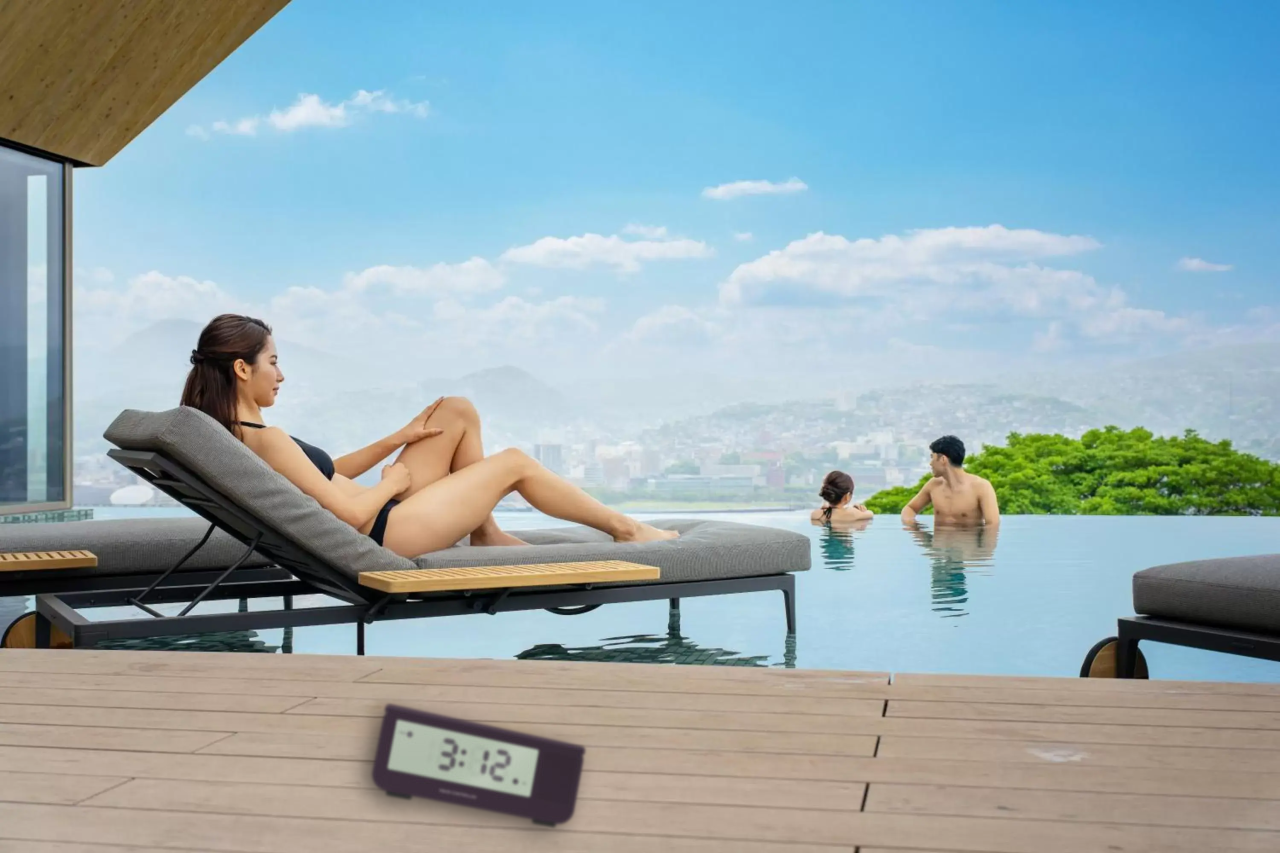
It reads 3h12
